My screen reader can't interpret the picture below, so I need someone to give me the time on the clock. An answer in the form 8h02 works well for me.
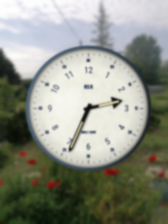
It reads 2h34
